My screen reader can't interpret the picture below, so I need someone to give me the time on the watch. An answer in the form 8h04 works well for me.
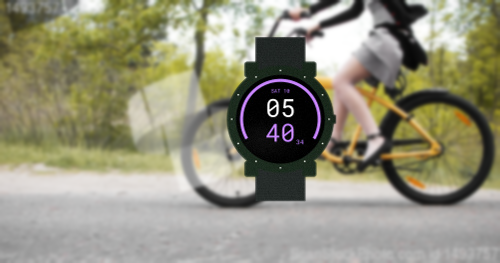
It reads 5h40
